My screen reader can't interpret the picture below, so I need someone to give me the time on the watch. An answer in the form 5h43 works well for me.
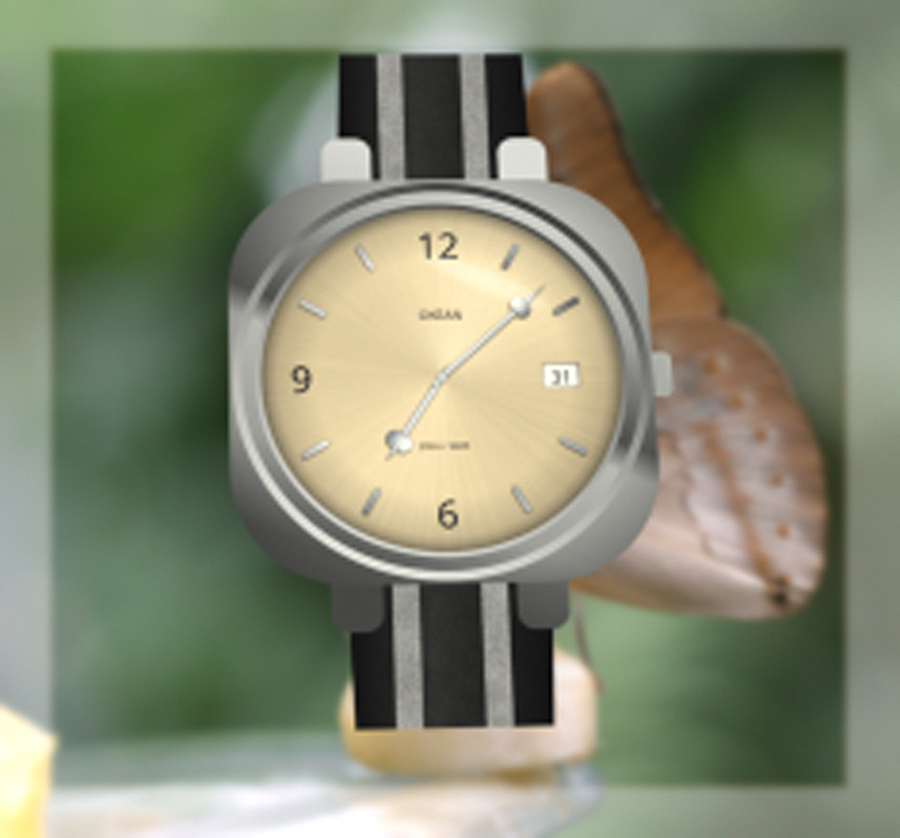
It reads 7h08
